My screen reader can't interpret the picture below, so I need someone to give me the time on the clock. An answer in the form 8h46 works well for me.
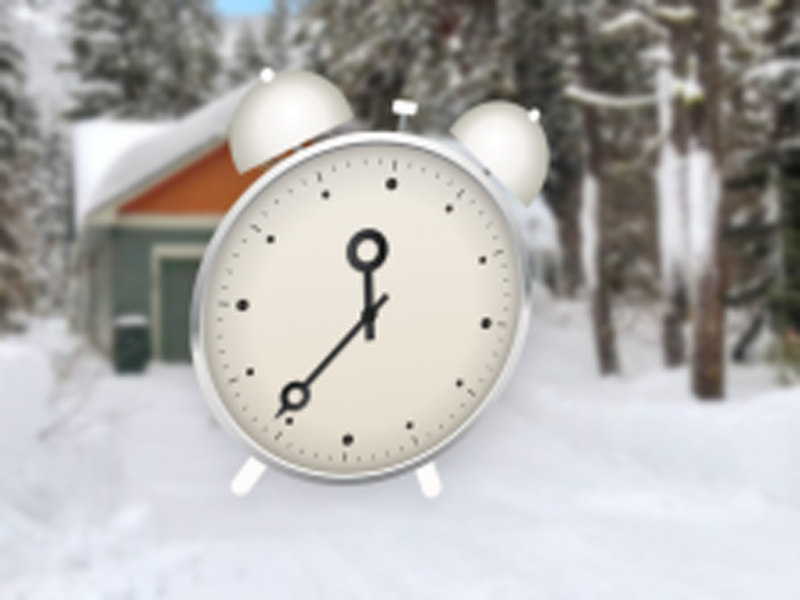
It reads 11h36
